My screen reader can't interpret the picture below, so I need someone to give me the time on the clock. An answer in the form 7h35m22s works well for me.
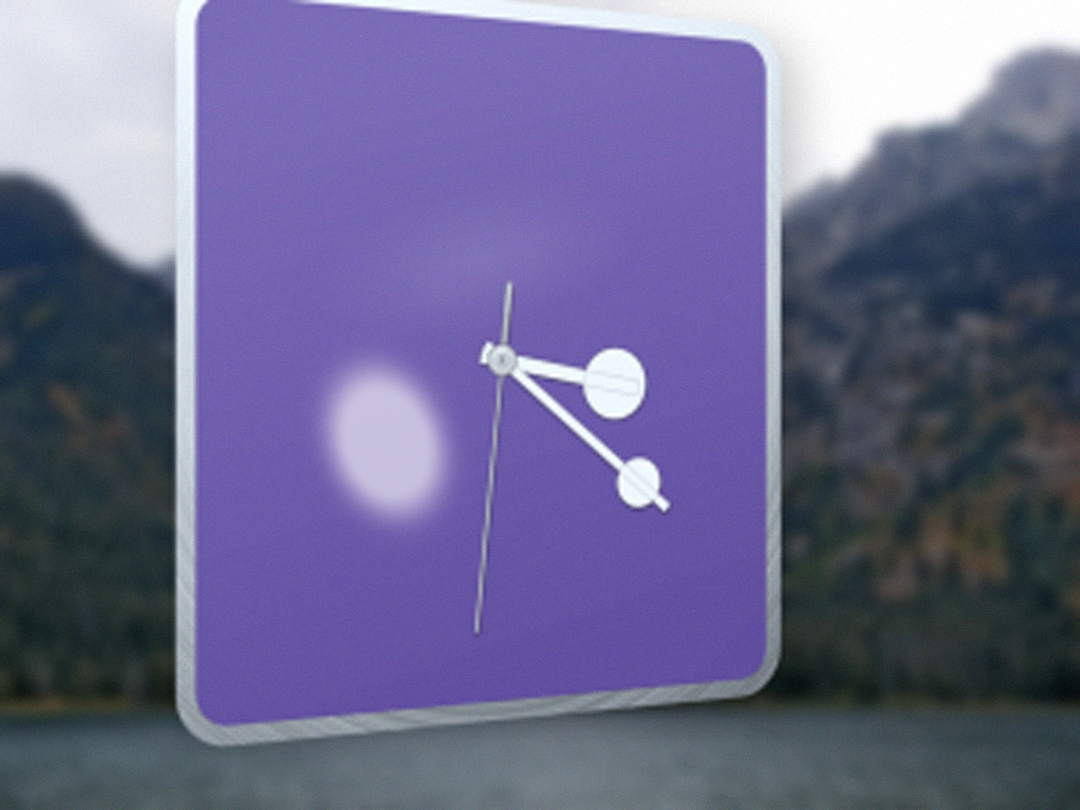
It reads 3h21m31s
